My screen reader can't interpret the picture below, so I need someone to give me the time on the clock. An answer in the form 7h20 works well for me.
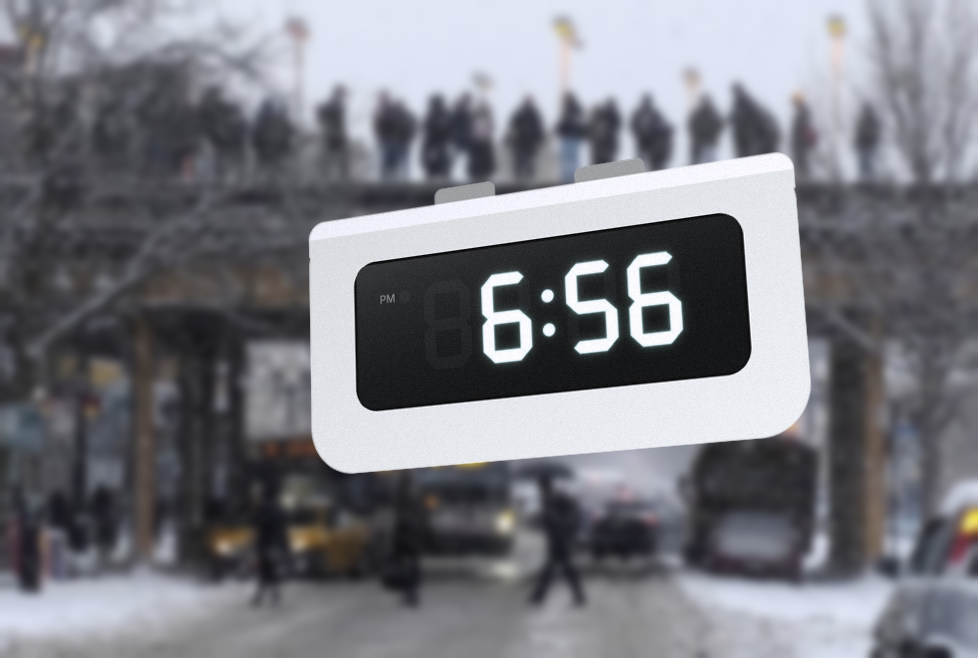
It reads 6h56
